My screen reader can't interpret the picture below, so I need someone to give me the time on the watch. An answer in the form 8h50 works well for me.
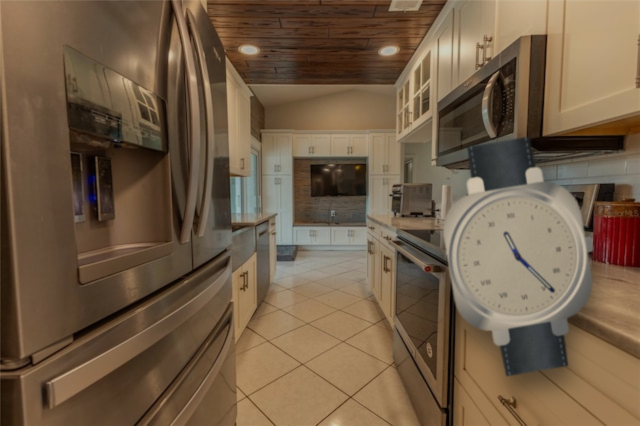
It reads 11h24
